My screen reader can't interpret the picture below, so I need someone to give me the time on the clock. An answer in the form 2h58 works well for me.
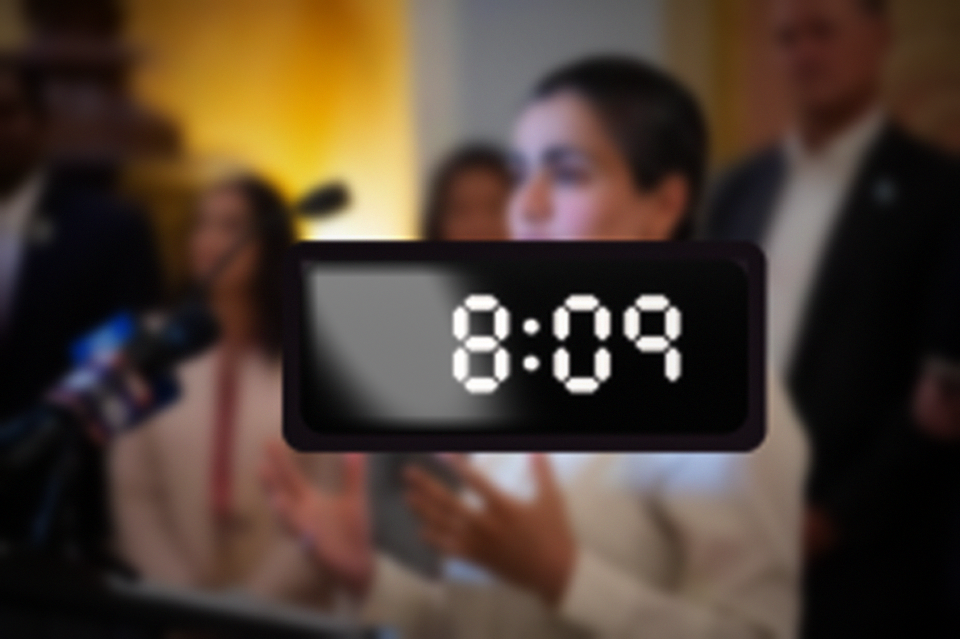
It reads 8h09
